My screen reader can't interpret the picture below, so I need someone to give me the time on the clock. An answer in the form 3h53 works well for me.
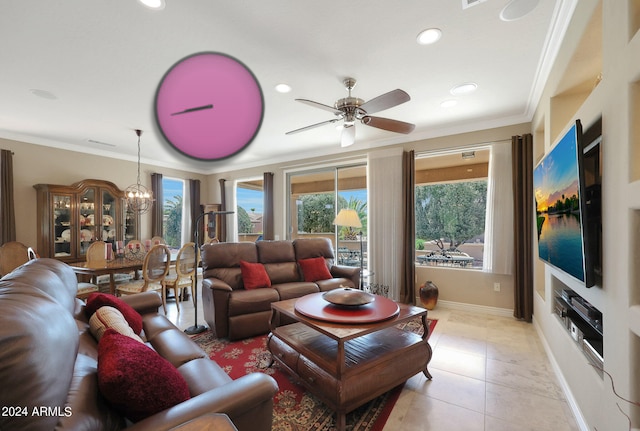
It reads 8h43
